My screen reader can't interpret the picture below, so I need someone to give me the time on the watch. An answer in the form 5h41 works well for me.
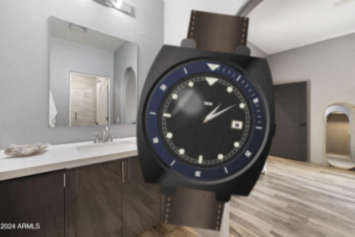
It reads 1h09
